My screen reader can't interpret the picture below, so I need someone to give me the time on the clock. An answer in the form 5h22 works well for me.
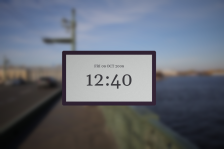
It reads 12h40
